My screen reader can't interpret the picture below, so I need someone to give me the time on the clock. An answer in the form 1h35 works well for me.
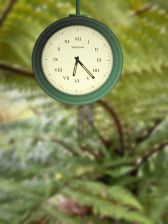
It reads 6h23
